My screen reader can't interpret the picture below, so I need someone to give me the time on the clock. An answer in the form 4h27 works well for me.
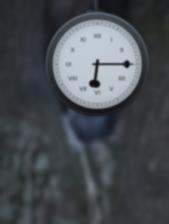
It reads 6h15
